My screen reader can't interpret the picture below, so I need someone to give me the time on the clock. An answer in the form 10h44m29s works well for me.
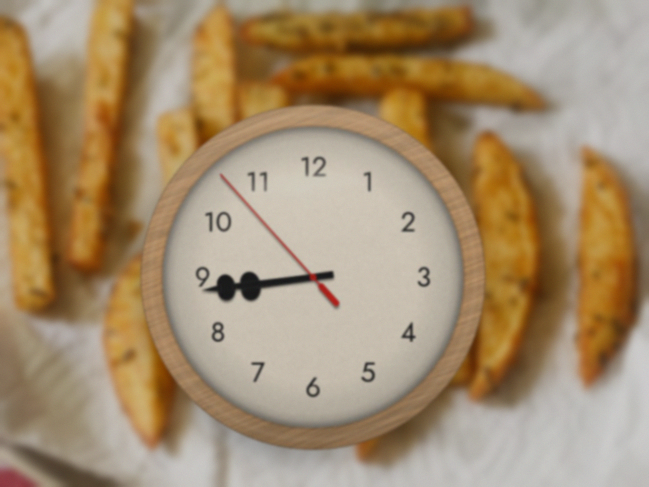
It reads 8h43m53s
